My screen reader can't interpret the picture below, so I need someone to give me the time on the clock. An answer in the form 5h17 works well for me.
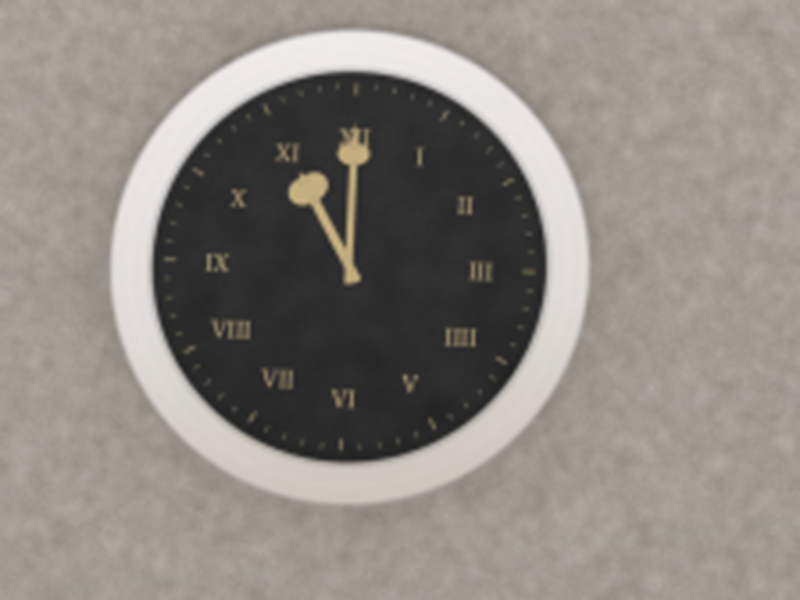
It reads 11h00
